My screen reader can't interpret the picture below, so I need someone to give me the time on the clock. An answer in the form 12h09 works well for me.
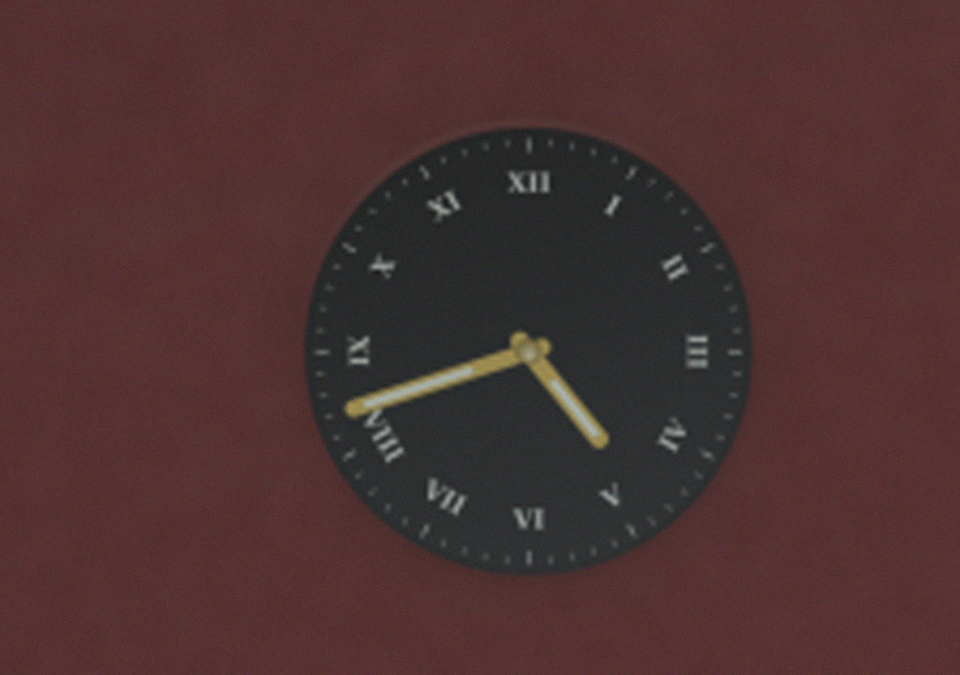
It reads 4h42
